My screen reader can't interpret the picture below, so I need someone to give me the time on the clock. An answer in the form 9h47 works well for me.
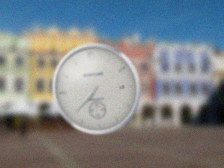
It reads 7h38
